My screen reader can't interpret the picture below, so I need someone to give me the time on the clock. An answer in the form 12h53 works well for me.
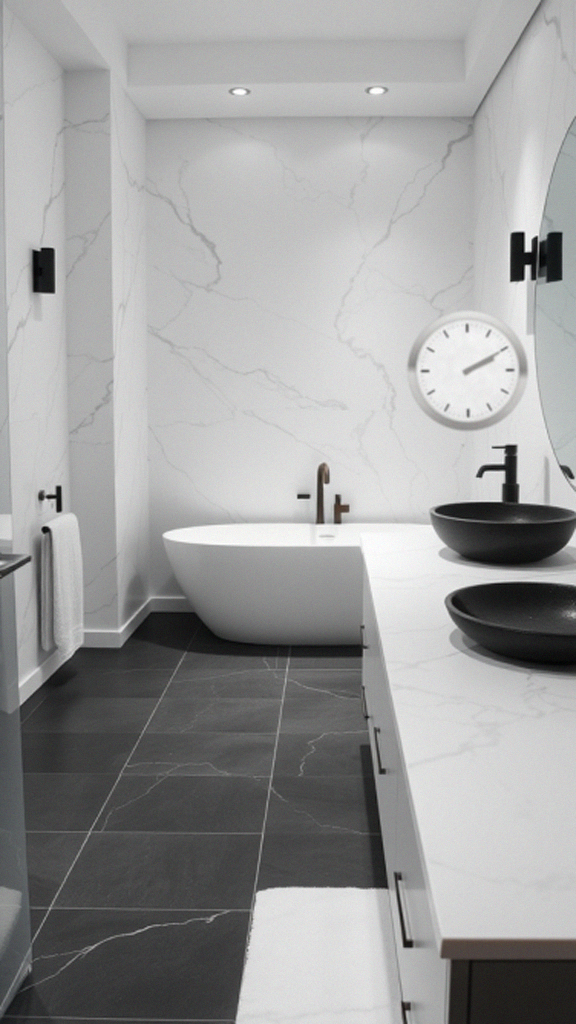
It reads 2h10
